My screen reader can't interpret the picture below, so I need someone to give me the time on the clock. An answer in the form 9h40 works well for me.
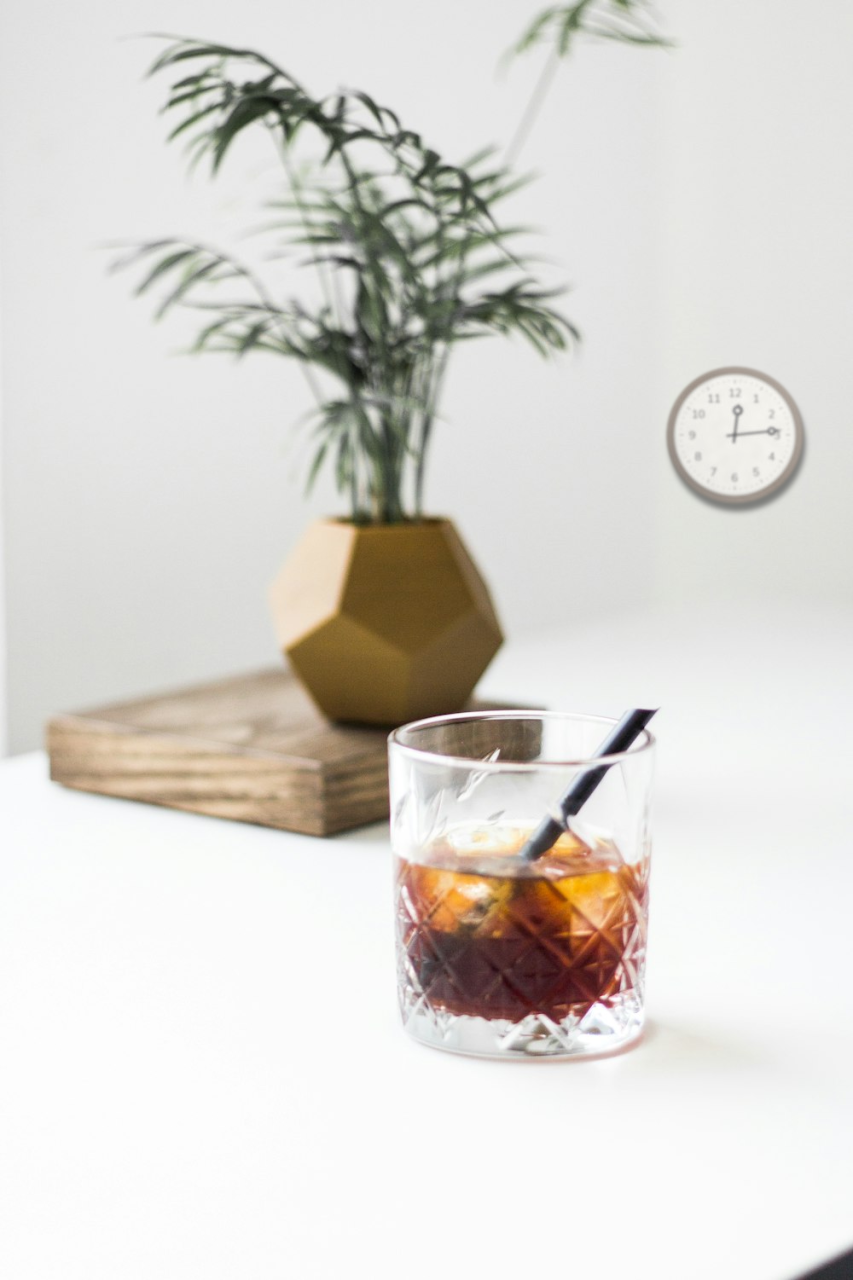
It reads 12h14
